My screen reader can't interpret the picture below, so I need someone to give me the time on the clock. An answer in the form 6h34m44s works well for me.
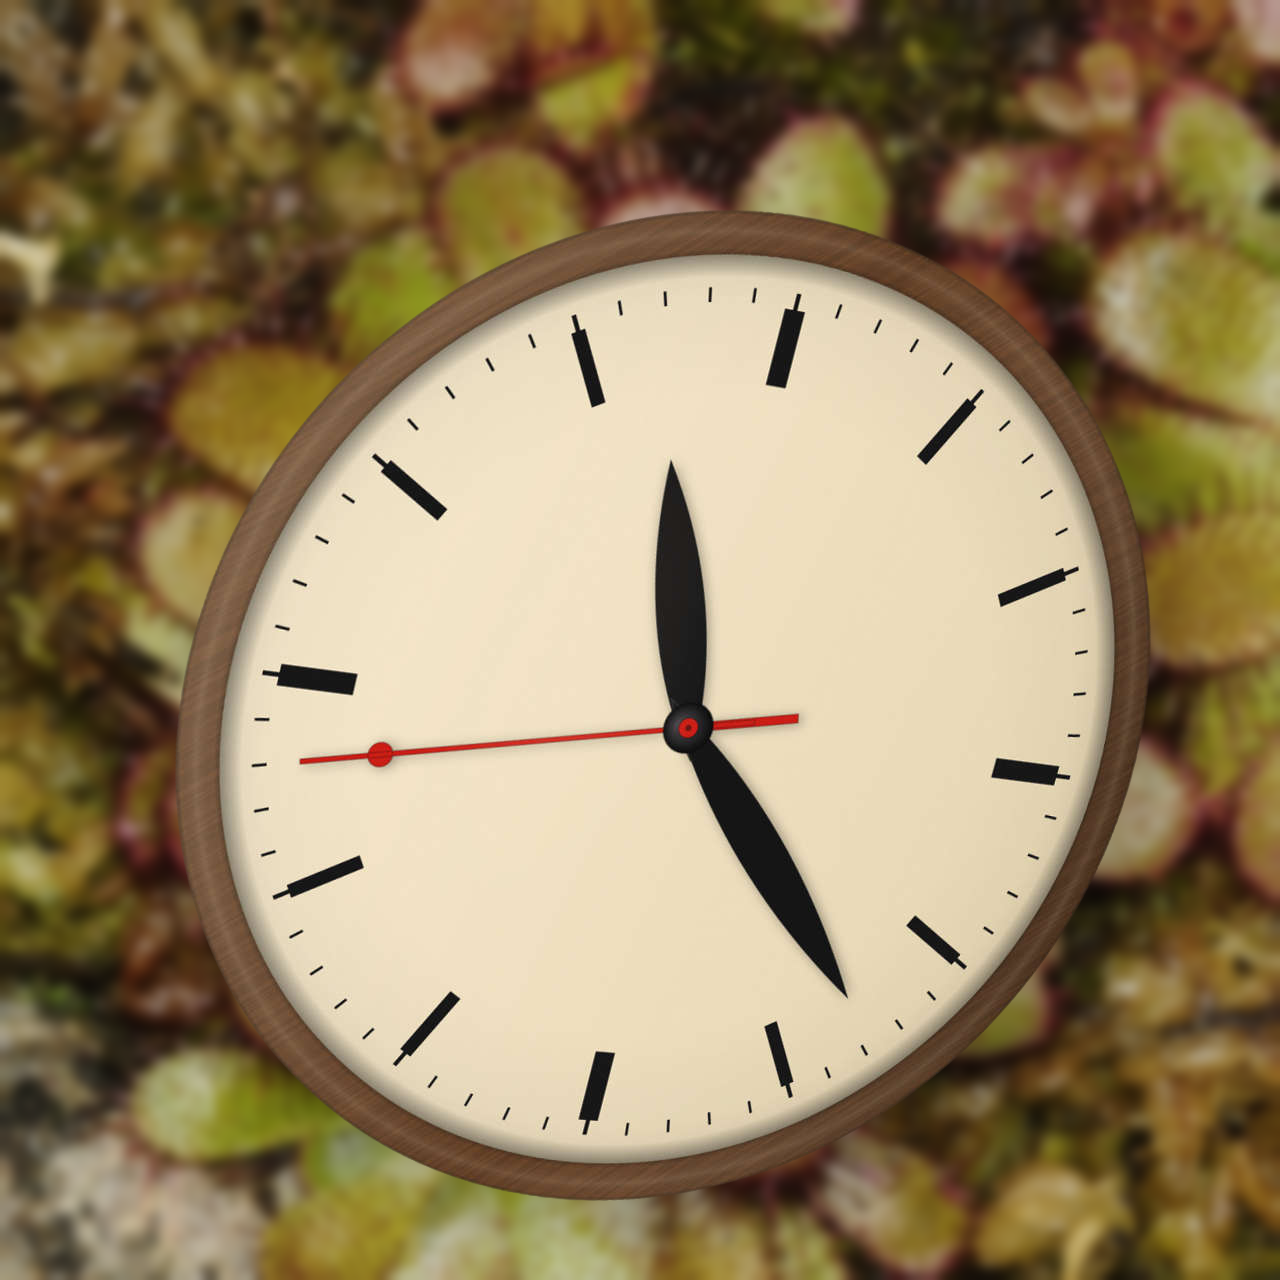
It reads 11h22m43s
